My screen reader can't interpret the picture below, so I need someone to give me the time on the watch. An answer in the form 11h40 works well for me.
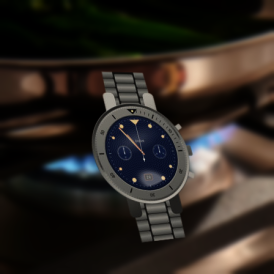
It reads 10h54
